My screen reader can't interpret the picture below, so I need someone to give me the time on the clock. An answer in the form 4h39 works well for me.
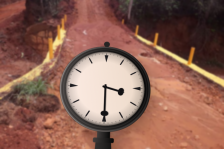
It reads 3h30
